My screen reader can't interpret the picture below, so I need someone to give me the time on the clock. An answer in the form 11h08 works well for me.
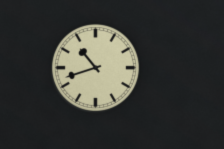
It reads 10h42
